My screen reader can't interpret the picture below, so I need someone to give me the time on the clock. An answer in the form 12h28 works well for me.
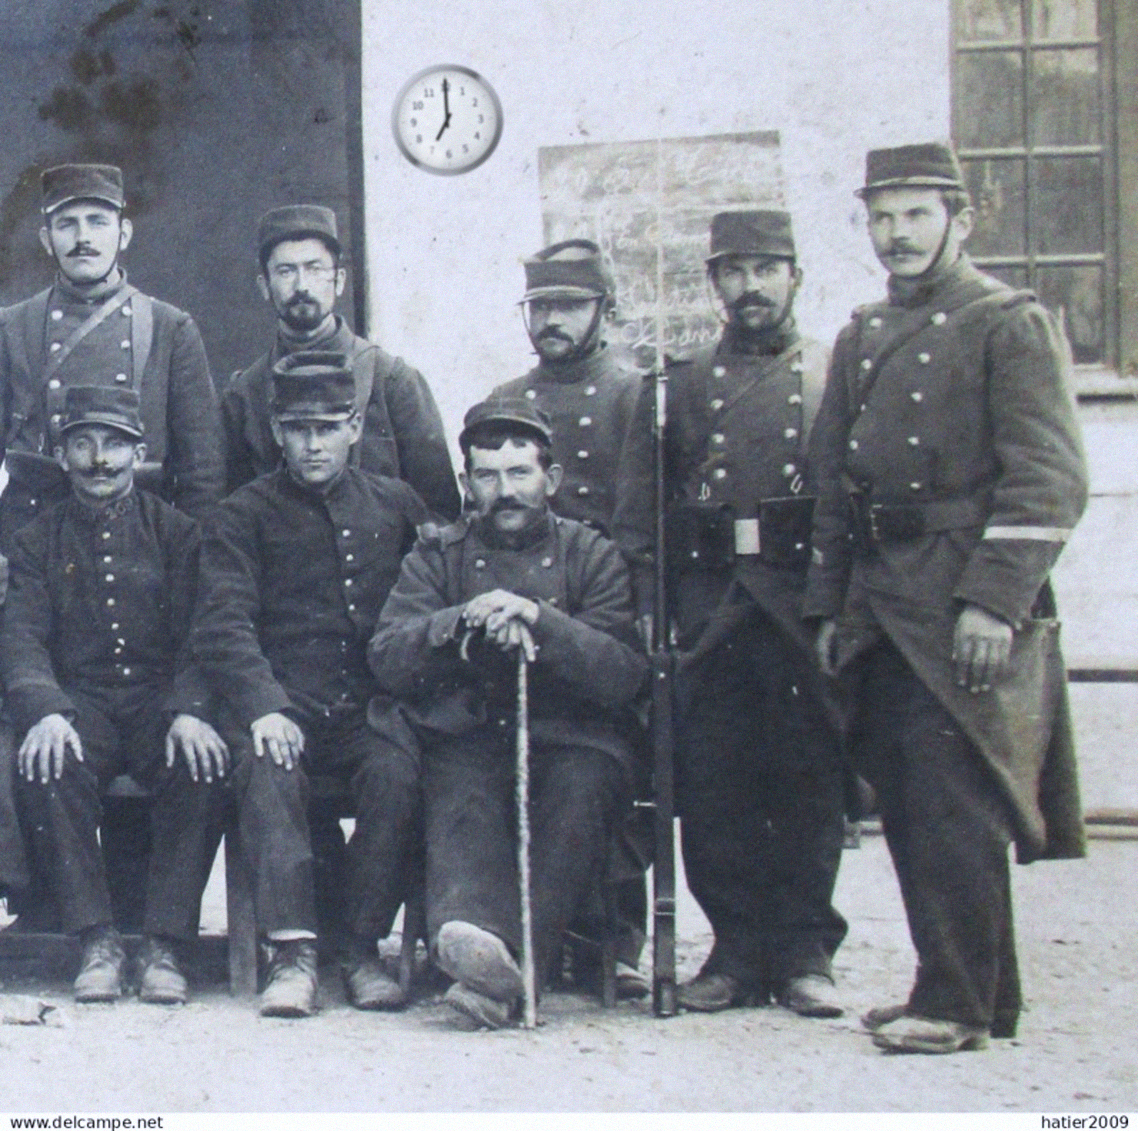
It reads 7h00
